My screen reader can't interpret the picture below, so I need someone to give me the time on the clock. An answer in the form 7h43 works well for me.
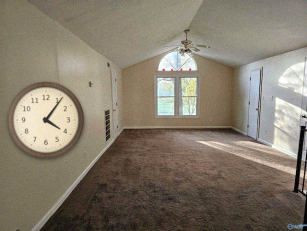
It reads 4h06
